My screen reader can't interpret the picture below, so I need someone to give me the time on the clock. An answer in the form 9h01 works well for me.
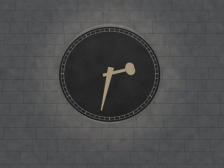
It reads 2h32
